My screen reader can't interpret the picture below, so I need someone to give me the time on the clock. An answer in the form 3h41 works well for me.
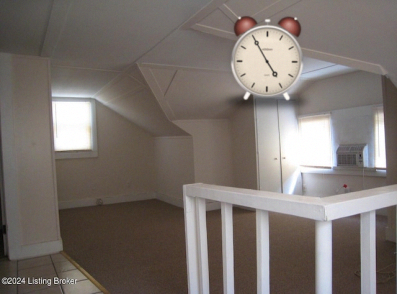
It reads 4h55
